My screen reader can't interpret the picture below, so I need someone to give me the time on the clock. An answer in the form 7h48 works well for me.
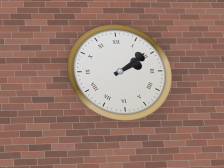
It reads 2h09
